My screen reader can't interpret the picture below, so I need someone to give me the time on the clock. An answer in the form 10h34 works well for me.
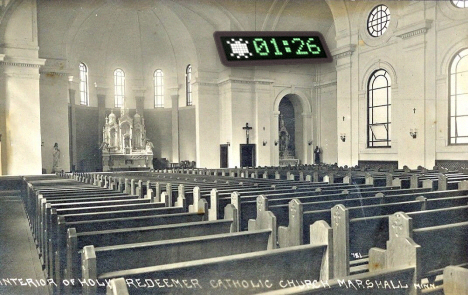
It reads 1h26
